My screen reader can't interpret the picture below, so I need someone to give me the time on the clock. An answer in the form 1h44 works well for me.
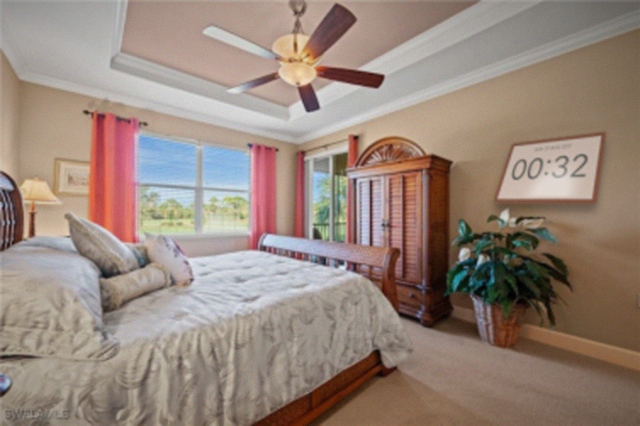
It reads 0h32
